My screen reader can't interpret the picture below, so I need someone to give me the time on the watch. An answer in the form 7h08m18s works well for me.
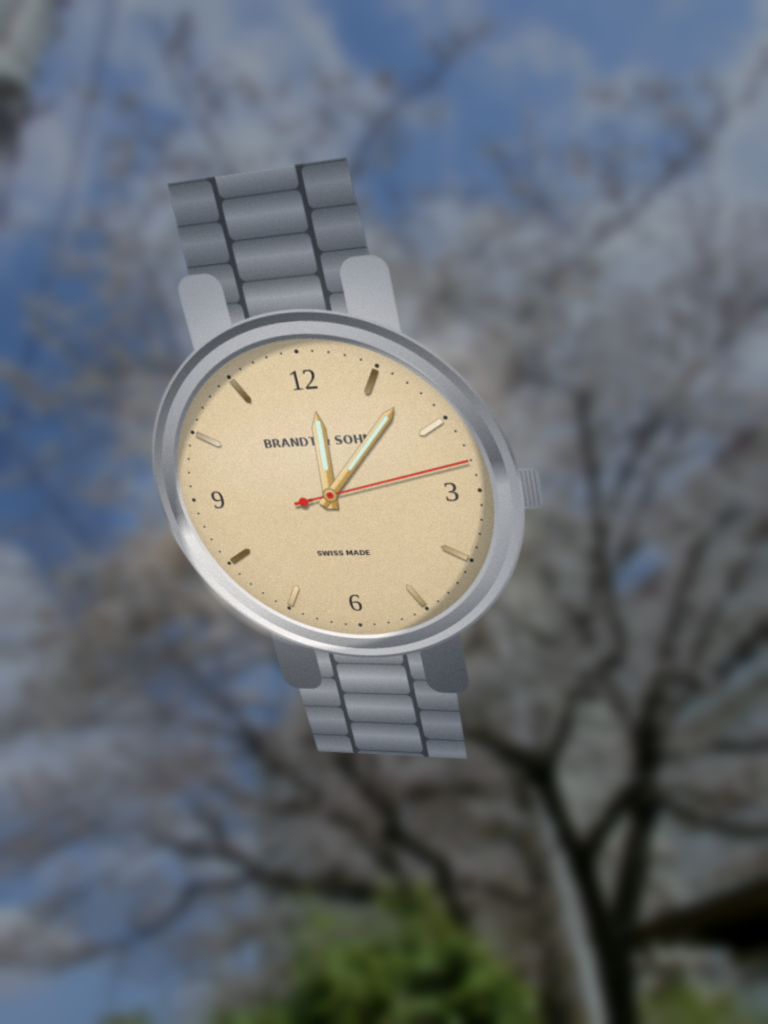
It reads 12h07m13s
